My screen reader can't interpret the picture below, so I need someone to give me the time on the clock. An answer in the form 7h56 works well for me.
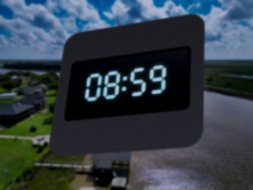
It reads 8h59
